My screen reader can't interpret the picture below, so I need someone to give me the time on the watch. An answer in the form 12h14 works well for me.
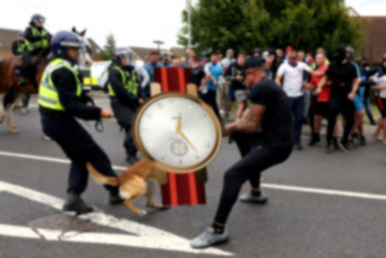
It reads 12h24
